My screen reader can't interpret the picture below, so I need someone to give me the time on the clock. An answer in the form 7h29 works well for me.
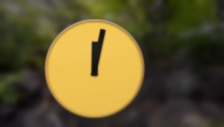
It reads 12h02
